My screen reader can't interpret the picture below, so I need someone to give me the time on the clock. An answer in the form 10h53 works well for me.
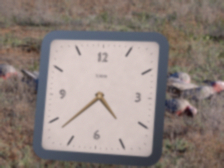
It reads 4h38
